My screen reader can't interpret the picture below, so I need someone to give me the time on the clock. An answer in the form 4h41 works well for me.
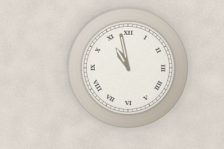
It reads 10h58
